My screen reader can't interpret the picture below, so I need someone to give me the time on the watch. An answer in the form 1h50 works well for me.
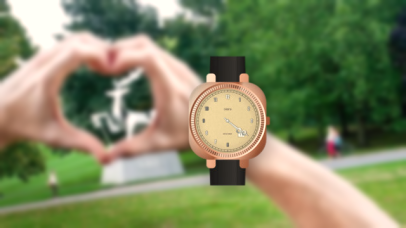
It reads 4h21
